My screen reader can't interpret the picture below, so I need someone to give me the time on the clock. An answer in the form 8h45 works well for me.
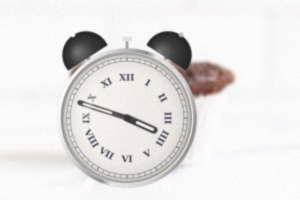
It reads 3h48
